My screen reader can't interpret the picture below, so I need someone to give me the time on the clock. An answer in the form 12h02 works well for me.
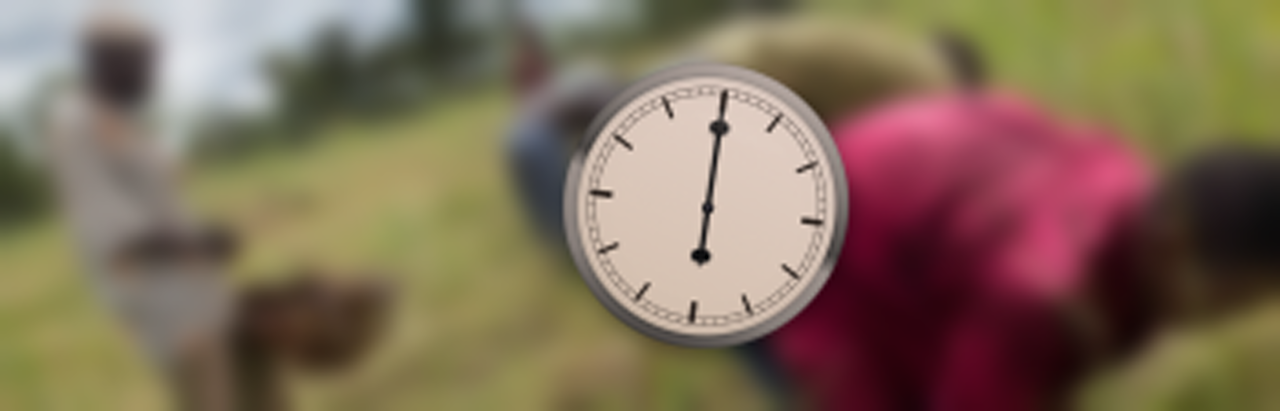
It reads 6h00
